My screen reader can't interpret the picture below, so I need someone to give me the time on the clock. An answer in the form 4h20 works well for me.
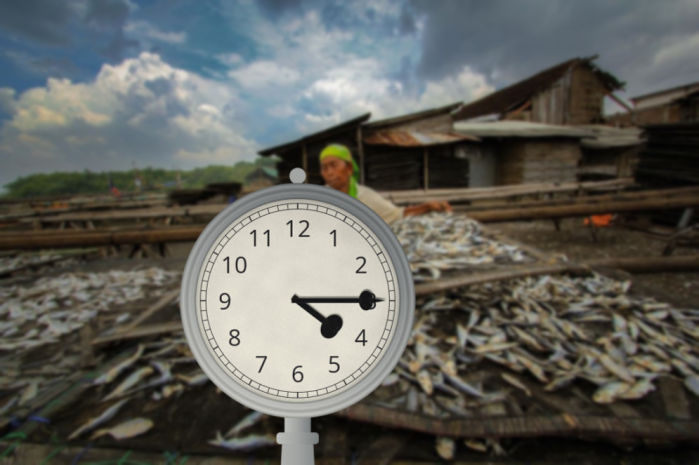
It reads 4h15
